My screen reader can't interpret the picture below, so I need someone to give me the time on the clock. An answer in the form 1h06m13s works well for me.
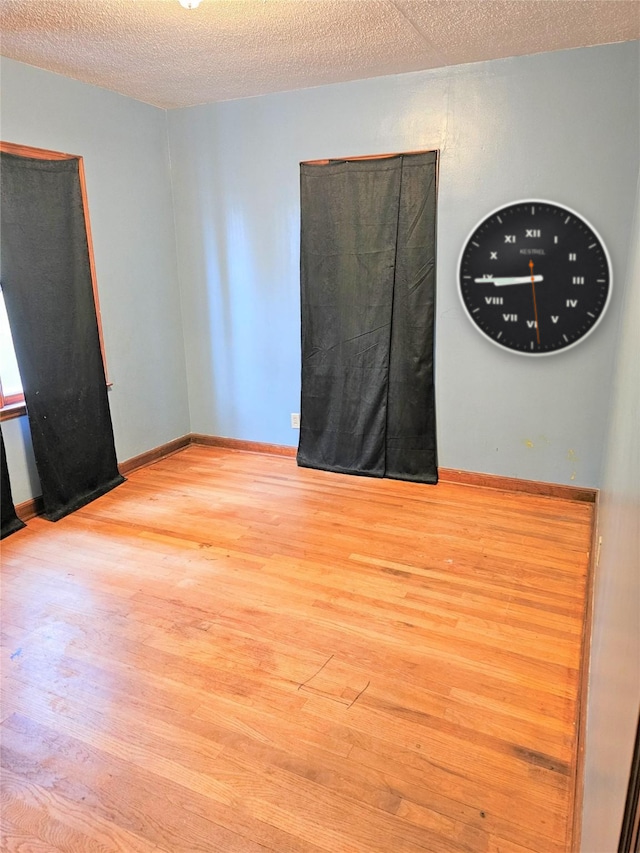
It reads 8h44m29s
